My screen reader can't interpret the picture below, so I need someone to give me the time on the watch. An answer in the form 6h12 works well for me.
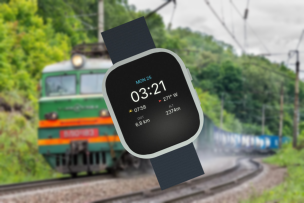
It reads 3h21
